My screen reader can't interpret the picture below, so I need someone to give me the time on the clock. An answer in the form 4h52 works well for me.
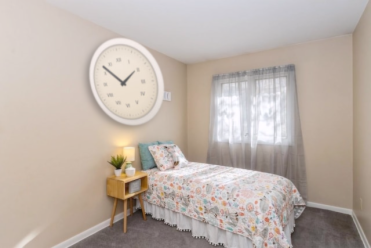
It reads 1h52
